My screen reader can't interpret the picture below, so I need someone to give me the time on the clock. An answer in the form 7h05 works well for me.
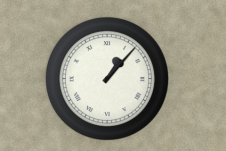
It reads 1h07
